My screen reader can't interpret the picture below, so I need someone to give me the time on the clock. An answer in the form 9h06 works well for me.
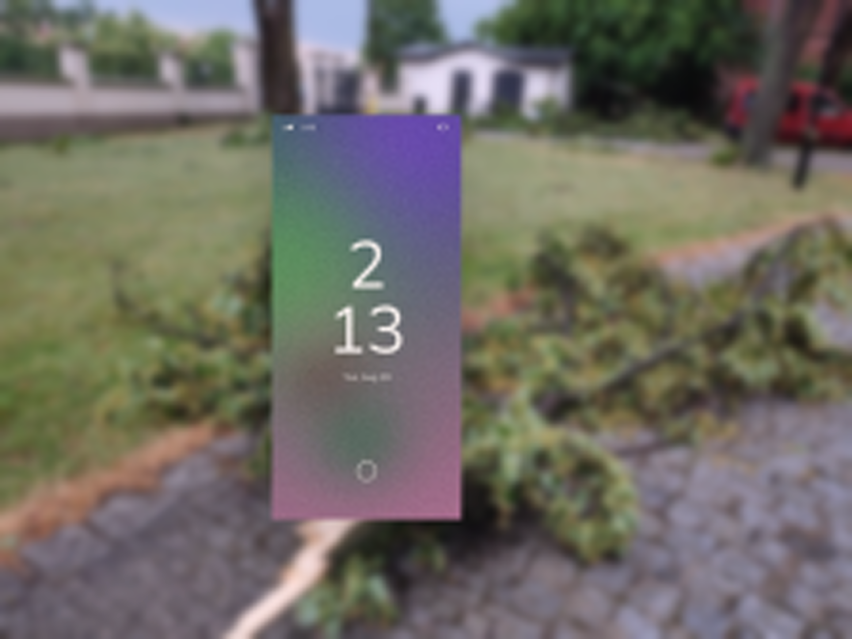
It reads 2h13
